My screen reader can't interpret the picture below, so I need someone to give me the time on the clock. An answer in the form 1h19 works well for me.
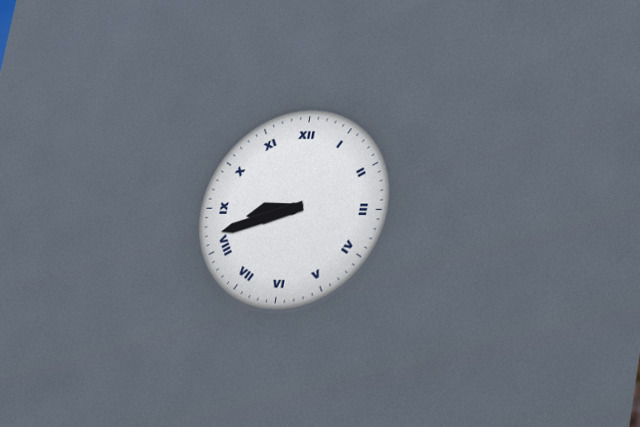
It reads 8h42
